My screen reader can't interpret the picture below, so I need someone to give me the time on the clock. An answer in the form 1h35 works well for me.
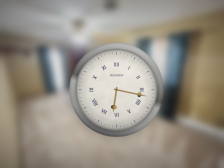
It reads 6h17
